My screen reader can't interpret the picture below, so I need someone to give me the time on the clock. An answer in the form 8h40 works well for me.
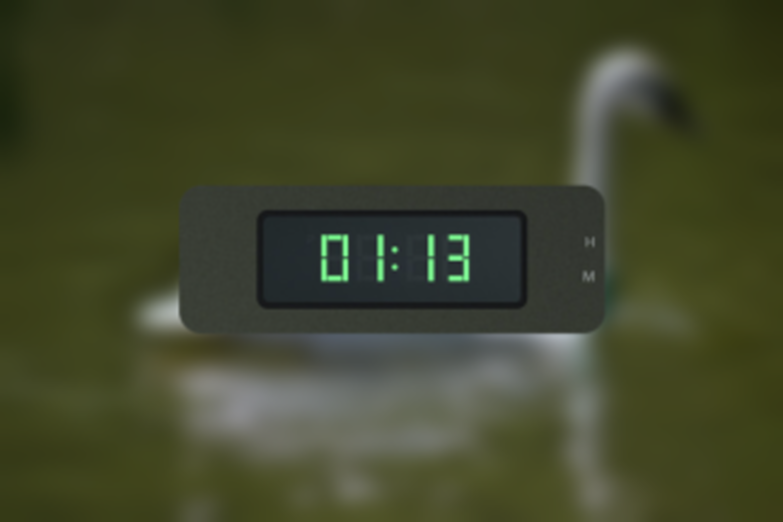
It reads 1h13
